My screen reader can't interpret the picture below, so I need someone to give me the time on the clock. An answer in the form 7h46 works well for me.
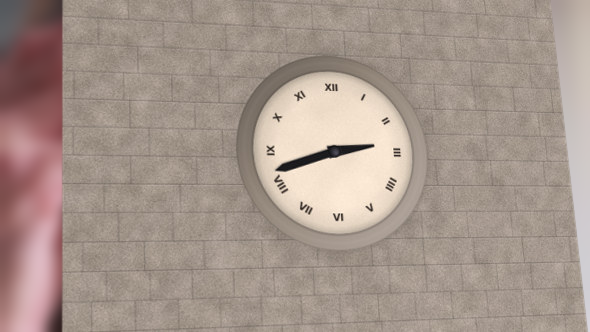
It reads 2h42
